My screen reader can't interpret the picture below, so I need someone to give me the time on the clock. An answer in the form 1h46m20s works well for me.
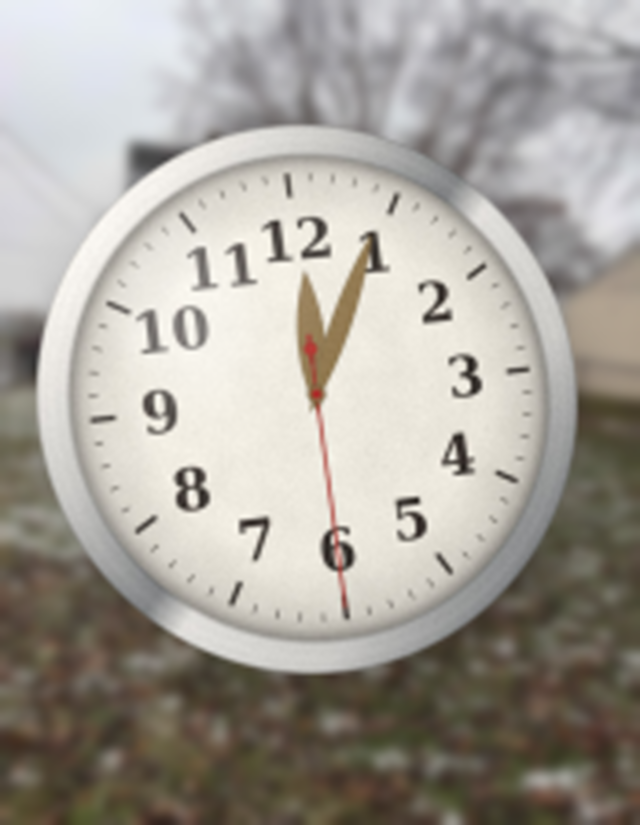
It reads 12h04m30s
